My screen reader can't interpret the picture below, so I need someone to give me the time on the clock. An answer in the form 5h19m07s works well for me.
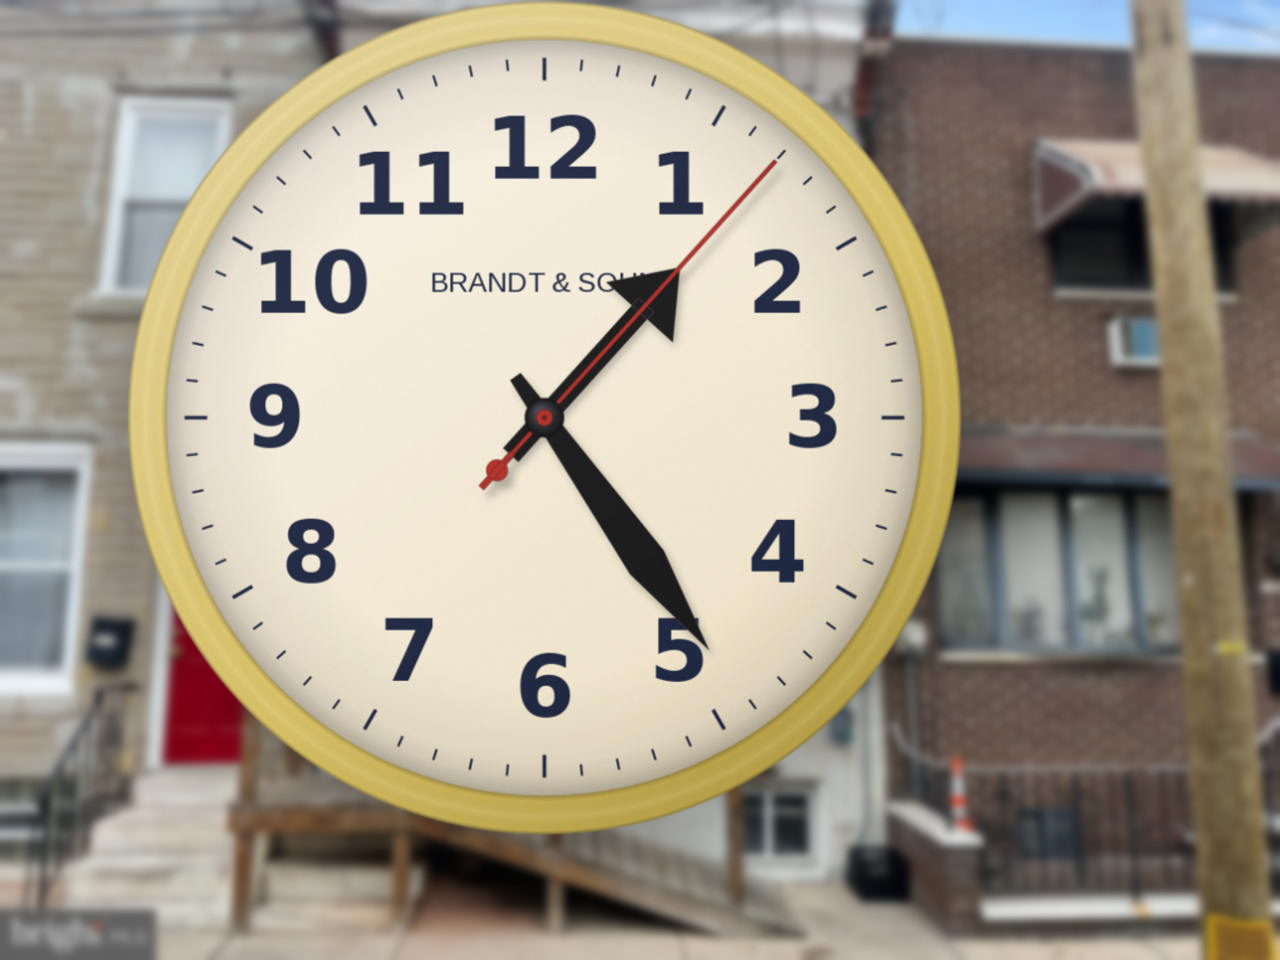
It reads 1h24m07s
